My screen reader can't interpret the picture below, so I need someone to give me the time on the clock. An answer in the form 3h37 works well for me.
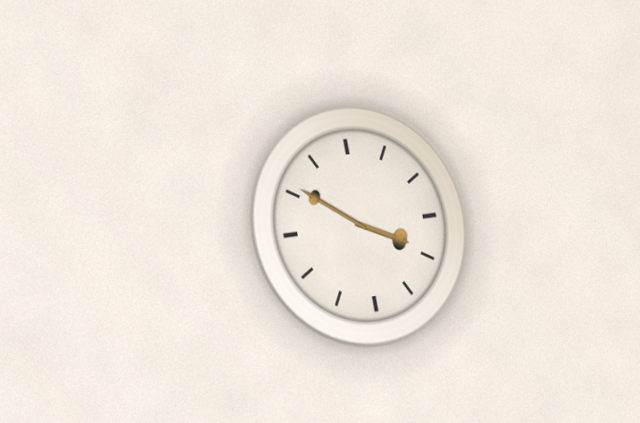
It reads 3h51
